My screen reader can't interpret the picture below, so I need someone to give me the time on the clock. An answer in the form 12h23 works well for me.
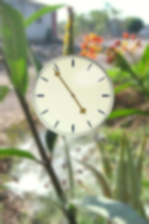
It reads 4h54
